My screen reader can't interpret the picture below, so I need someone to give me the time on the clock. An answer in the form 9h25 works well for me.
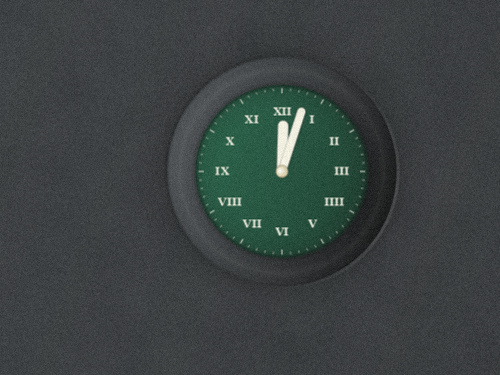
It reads 12h03
